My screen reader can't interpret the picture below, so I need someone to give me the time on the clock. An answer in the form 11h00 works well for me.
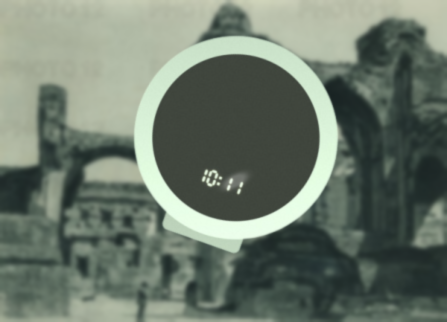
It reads 10h11
